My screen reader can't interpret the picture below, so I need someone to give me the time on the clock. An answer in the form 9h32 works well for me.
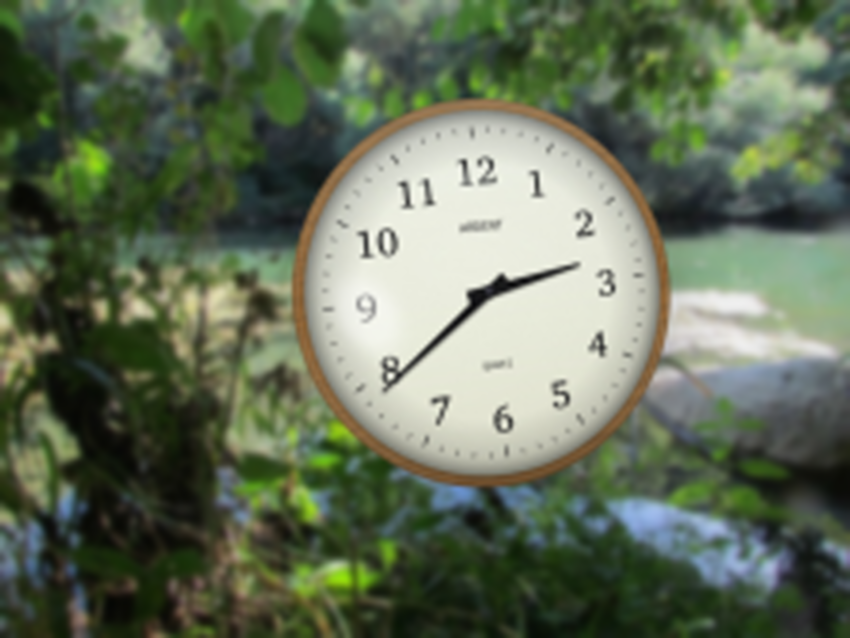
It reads 2h39
